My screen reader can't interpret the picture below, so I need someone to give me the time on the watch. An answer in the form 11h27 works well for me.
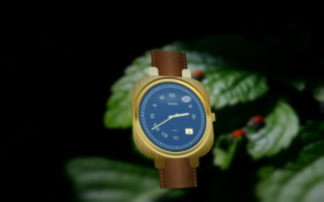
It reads 2h40
